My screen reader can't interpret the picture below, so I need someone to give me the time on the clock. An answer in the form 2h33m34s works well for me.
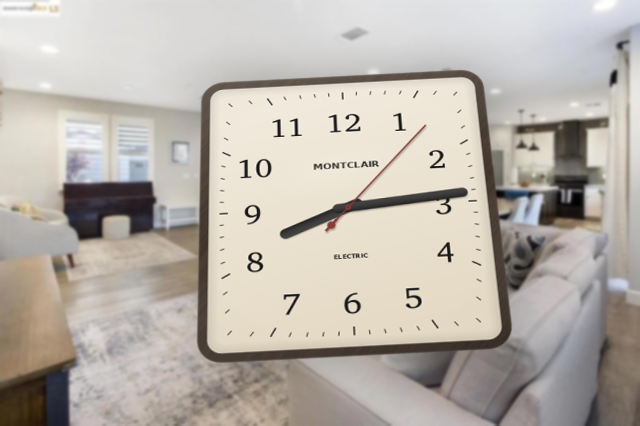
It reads 8h14m07s
